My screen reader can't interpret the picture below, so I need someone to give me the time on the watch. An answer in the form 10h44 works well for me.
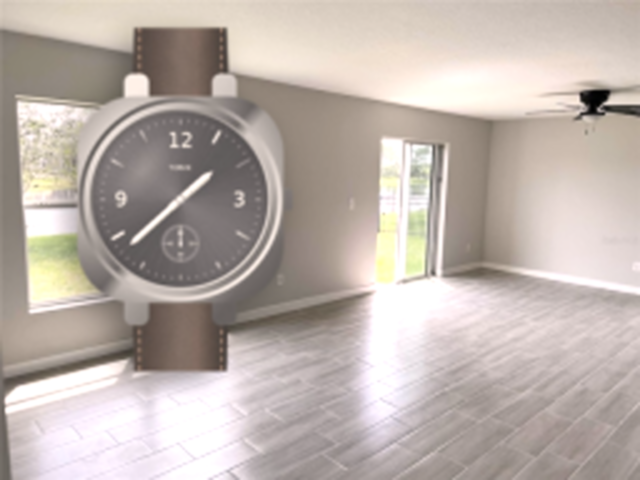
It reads 1h38
